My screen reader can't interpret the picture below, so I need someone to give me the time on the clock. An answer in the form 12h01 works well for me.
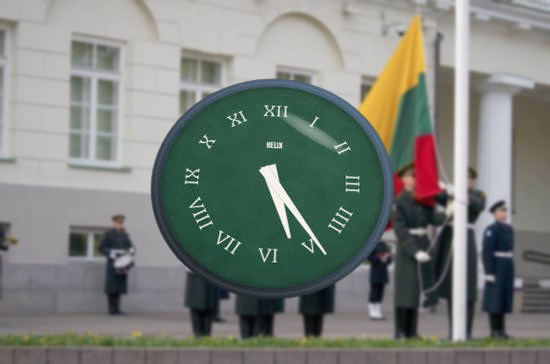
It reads 5h24
